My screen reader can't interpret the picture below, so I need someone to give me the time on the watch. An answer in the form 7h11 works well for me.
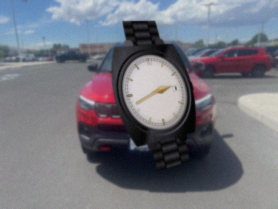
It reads 2h42
